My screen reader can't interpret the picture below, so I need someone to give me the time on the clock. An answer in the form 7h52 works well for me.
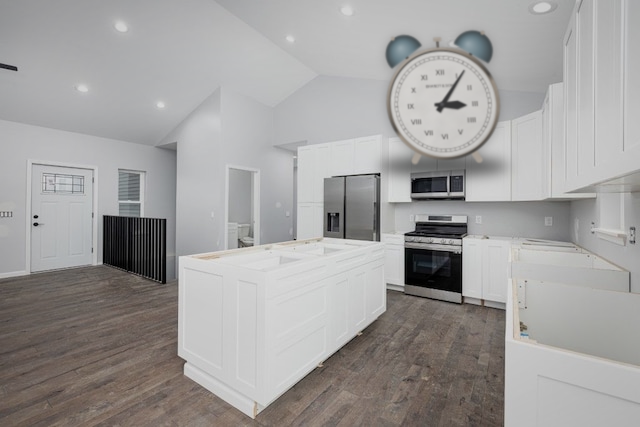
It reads 3h06
